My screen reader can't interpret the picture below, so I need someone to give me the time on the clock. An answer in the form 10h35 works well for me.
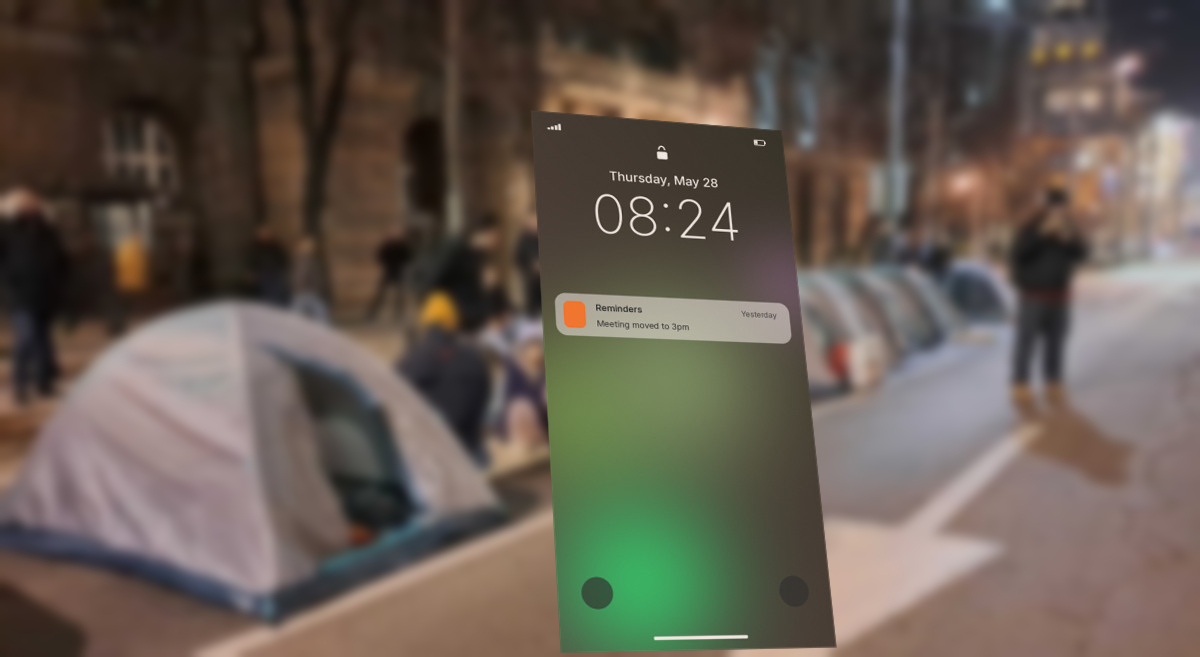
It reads 8h24
